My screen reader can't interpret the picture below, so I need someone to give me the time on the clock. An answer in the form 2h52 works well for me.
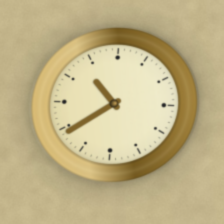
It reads 10h39
